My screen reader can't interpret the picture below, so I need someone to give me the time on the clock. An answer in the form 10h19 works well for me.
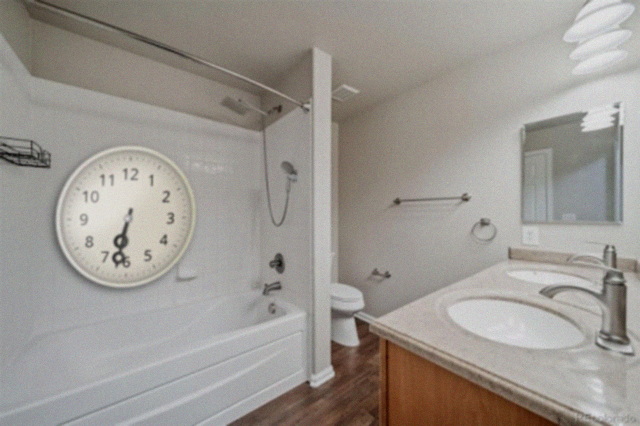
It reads 6h32
